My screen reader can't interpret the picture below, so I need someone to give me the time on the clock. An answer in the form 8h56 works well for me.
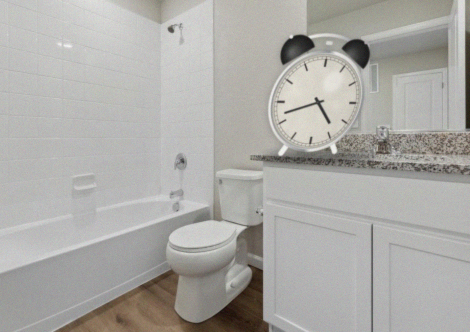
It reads 4h42
